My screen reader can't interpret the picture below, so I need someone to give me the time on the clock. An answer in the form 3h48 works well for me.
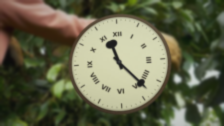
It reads 11h23
